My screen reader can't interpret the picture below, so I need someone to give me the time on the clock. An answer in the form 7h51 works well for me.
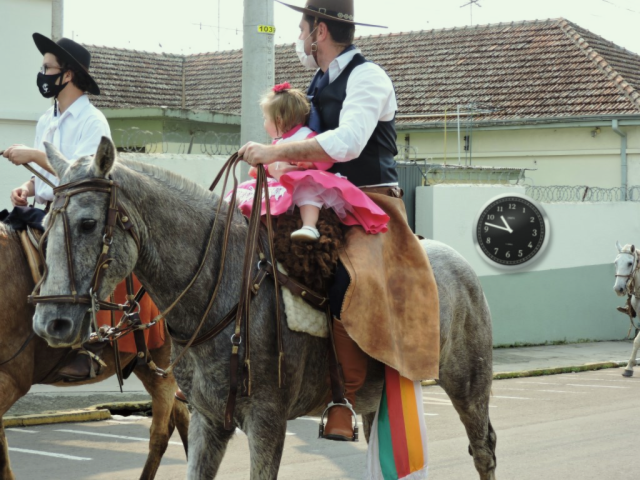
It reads 10h47
